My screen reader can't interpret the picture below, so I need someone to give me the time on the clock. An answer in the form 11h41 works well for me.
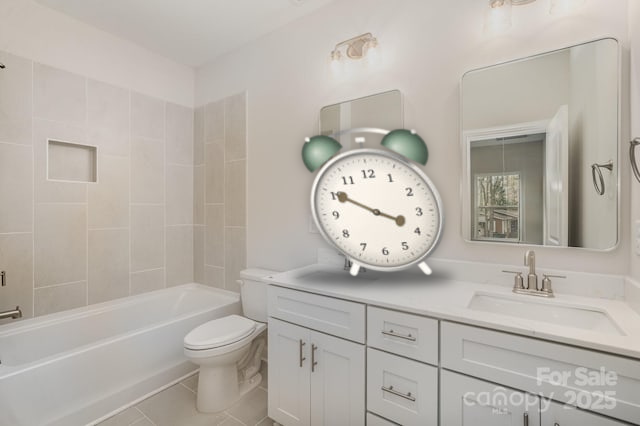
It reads 3h50
